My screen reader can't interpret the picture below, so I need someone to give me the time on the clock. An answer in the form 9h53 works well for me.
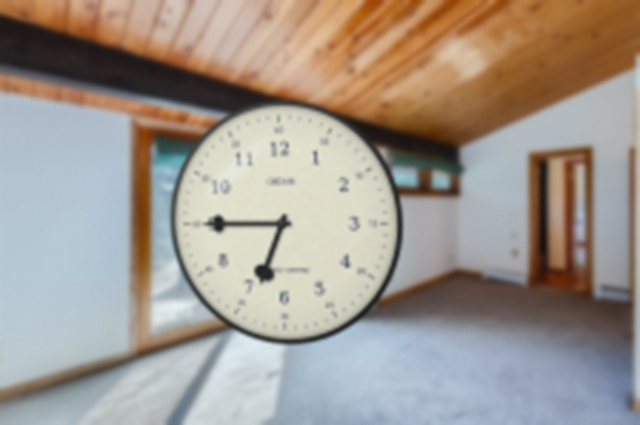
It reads 6h45
